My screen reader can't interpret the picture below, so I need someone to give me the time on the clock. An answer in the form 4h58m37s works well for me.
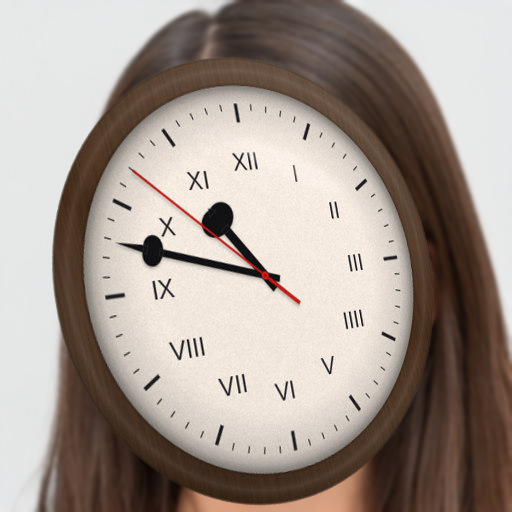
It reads 10h47m52s
